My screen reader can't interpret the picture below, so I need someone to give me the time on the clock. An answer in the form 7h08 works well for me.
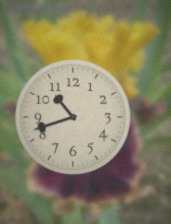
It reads 10h42
